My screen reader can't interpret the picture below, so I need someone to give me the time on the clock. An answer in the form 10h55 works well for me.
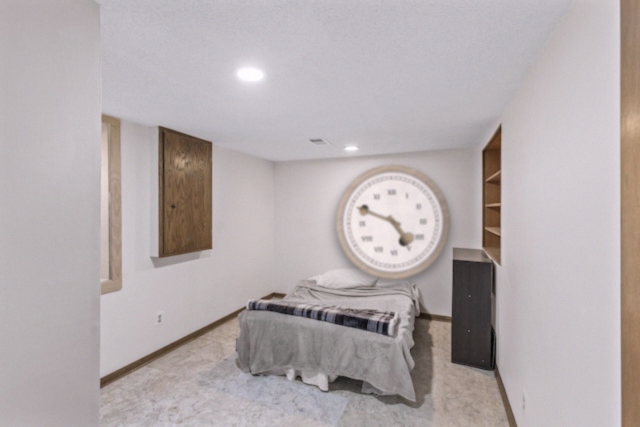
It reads 4h49
